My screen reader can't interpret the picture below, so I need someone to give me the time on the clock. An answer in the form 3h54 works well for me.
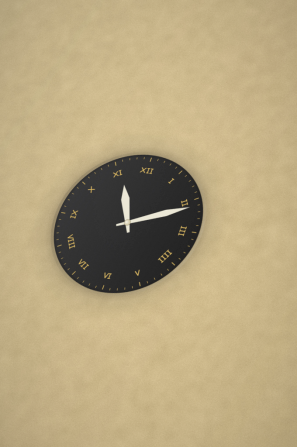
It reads 11h11
